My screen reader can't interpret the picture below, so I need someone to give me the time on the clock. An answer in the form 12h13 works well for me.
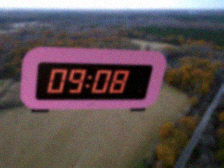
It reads 9h08
